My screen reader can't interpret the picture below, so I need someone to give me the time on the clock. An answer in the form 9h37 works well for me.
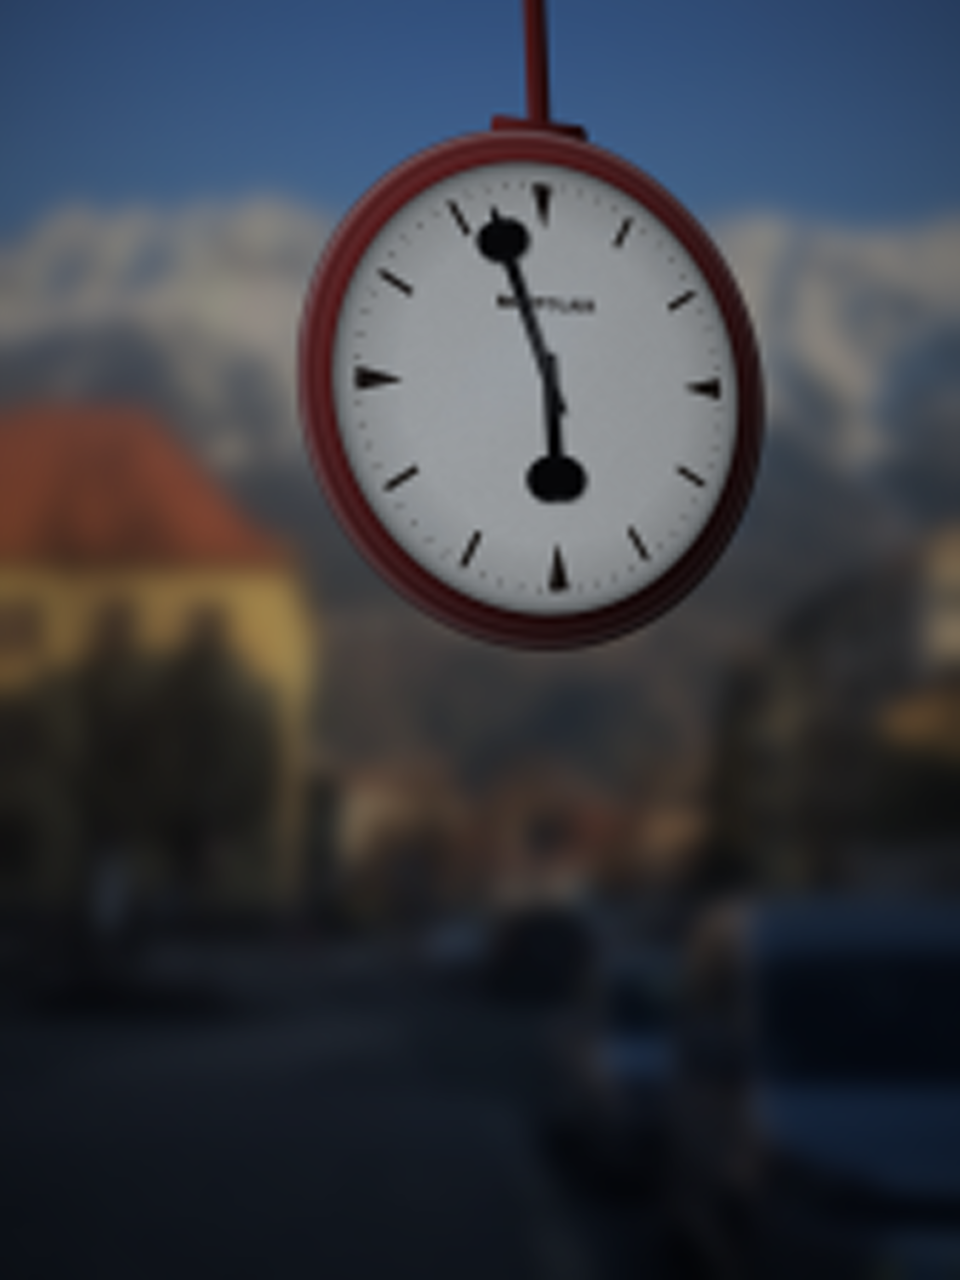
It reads 5h57
